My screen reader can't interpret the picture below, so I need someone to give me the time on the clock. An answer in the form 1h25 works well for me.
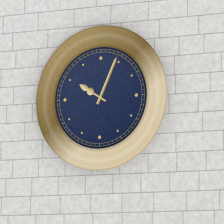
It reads 10h04
